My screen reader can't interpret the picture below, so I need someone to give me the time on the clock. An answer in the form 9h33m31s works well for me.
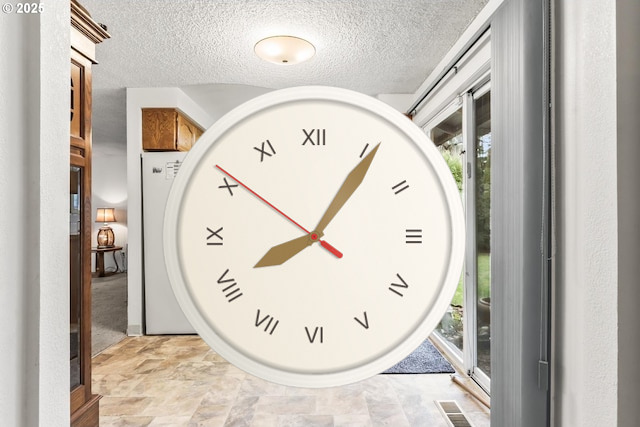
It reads 8h05m51s
